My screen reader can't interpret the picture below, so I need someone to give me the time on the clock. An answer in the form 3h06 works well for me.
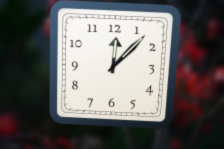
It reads 12h07
